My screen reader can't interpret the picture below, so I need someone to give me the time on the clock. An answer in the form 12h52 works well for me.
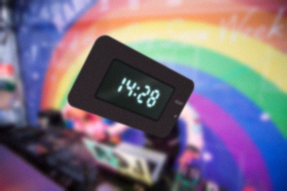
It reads 14h28
